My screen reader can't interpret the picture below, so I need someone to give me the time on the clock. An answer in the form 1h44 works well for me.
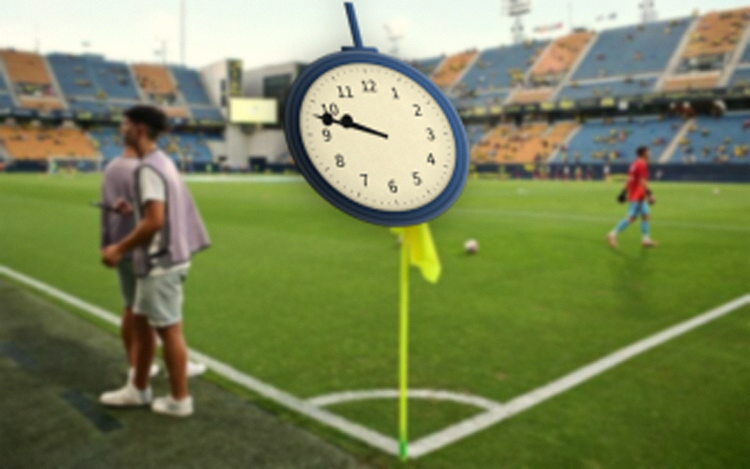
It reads 9h48
